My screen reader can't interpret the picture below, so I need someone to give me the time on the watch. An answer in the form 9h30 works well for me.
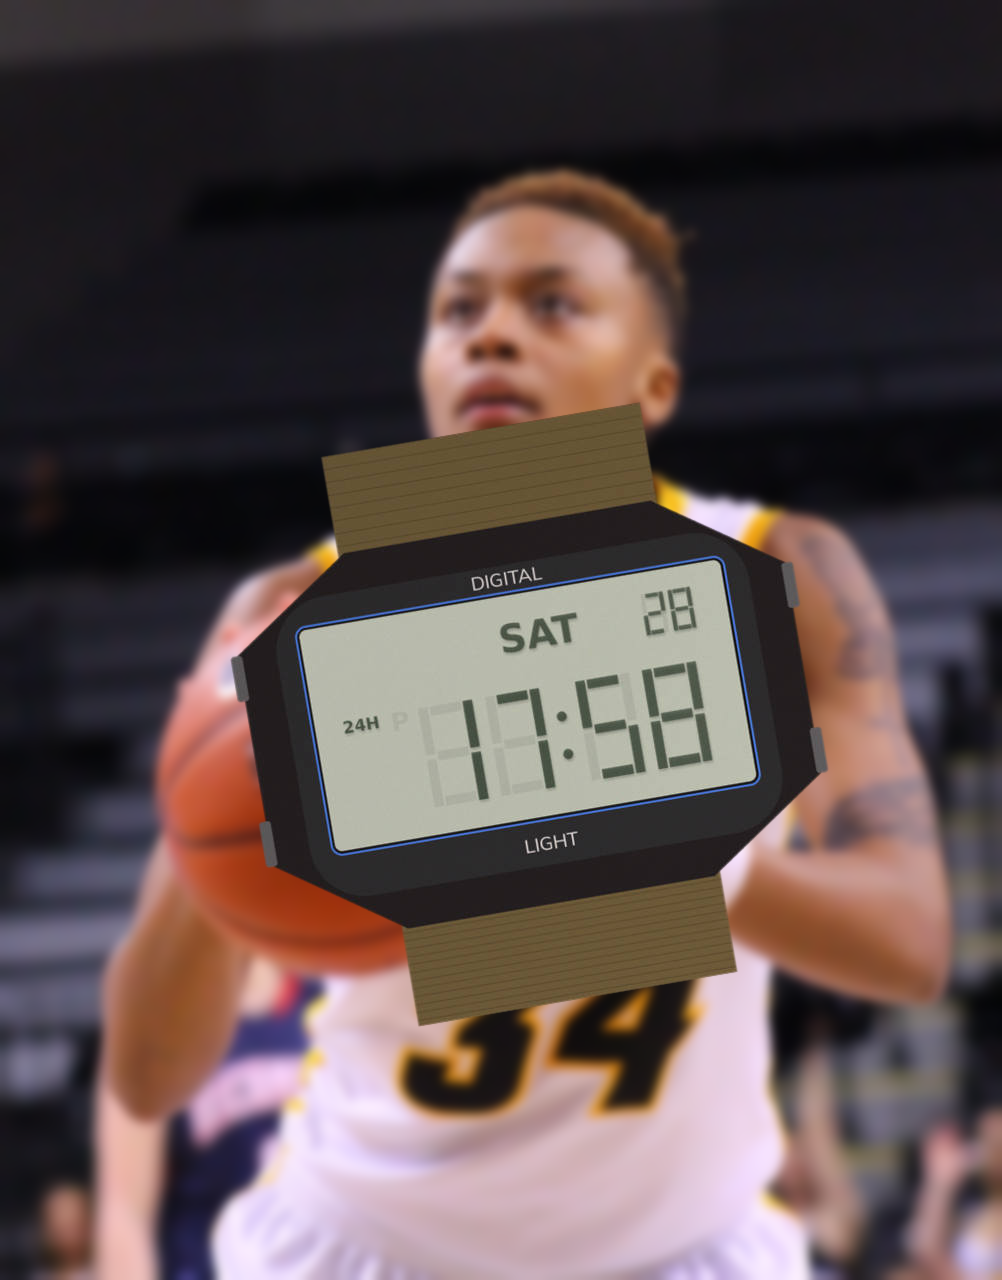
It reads 17h58
